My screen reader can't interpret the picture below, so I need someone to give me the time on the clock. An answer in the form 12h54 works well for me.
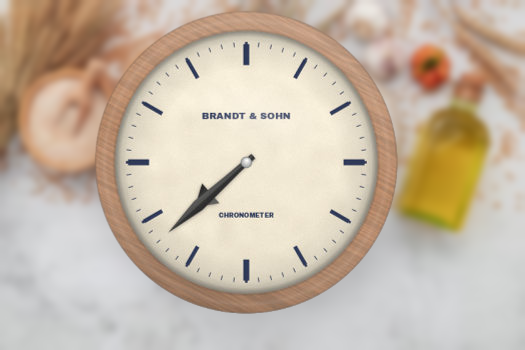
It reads 7h38
